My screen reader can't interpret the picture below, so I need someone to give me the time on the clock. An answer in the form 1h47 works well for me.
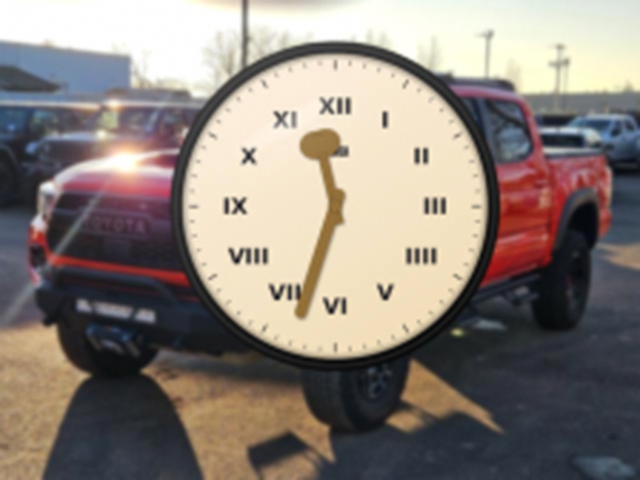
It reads 11h33
